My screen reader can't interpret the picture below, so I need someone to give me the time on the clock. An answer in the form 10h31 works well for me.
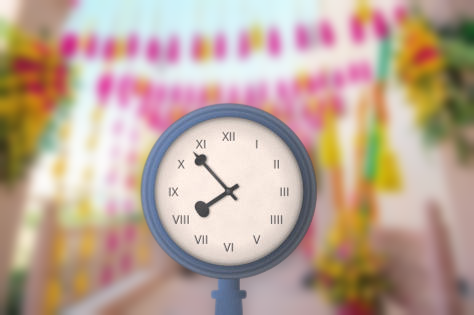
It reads 7h53
